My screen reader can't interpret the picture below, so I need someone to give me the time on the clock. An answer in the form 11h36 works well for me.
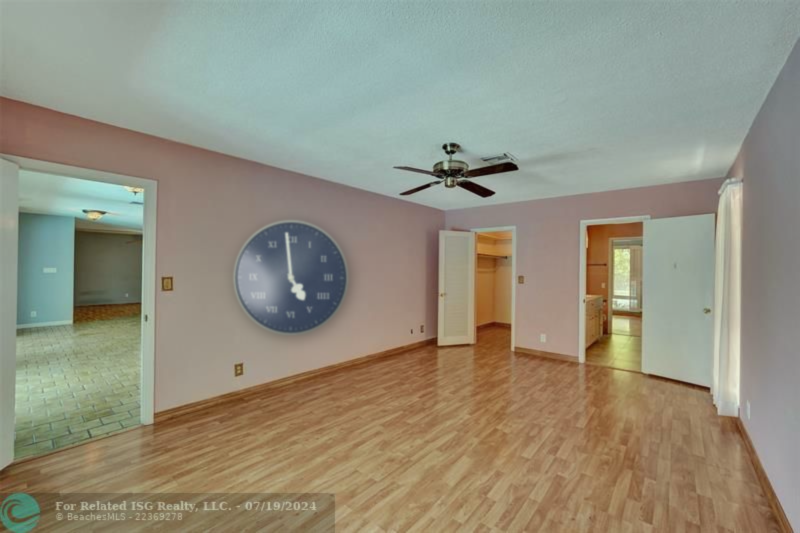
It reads 4h59
